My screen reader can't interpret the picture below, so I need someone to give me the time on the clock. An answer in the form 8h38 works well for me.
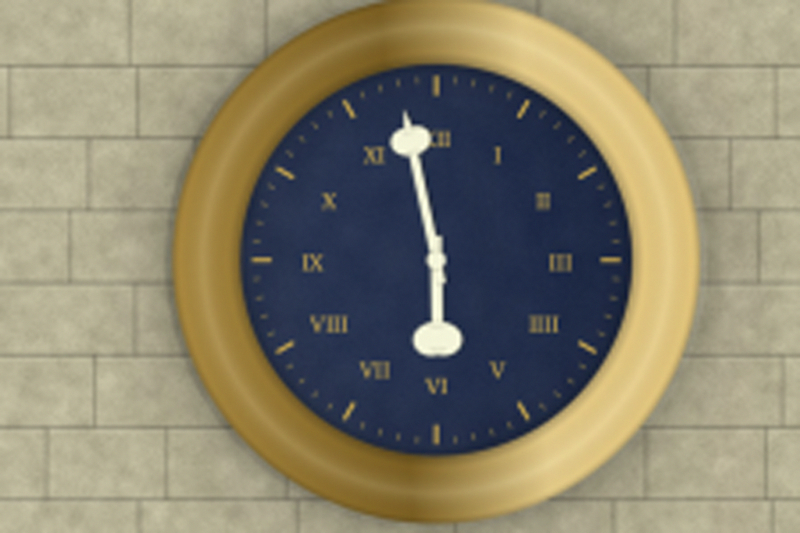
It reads 5h58
